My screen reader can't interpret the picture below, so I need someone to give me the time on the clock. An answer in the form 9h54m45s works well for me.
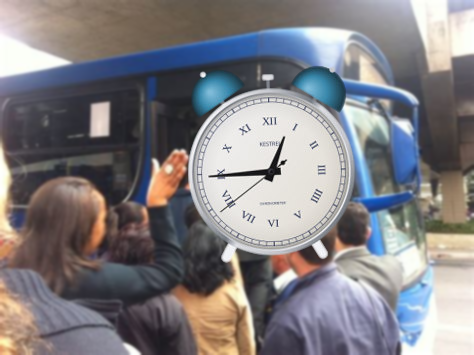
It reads 12h44m39s
